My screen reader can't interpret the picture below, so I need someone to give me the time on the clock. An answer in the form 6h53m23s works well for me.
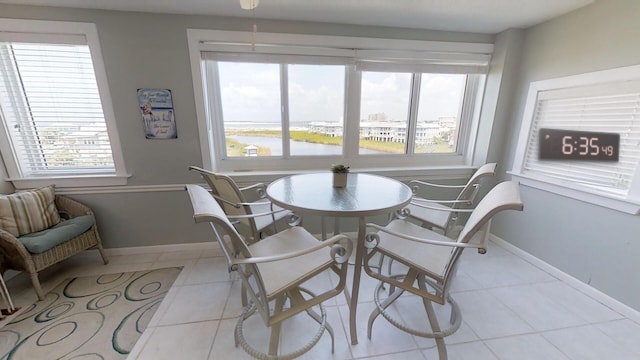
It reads 6h35m49s
